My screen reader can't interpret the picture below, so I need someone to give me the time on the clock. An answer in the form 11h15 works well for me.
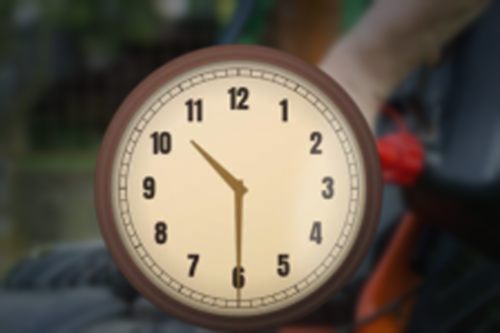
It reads 10h30
